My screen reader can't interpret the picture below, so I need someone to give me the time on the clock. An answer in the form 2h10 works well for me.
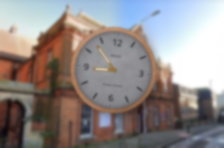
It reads 8h53
